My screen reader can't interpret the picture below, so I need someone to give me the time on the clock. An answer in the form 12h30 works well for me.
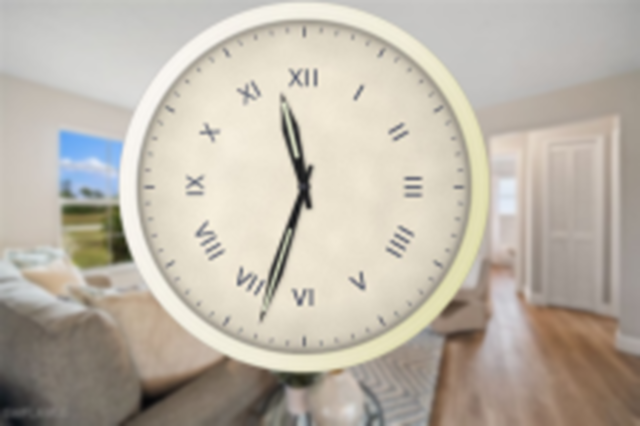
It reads 11h33
